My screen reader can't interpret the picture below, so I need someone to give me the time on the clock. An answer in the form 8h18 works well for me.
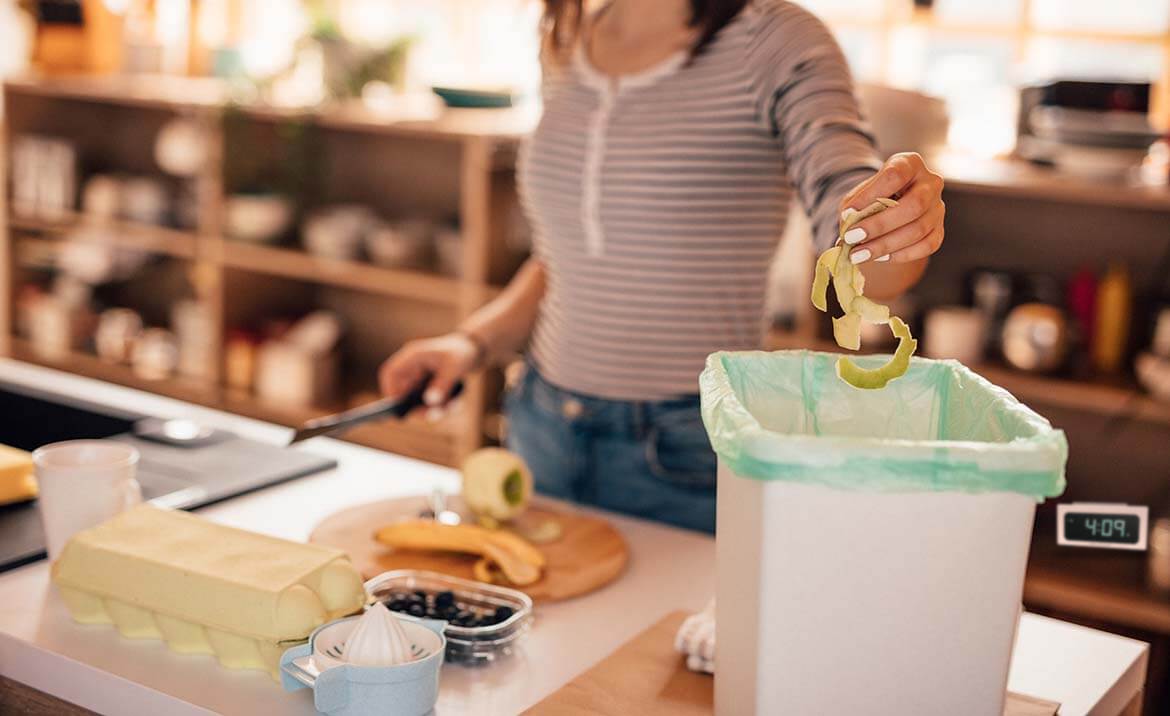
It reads 4h09
